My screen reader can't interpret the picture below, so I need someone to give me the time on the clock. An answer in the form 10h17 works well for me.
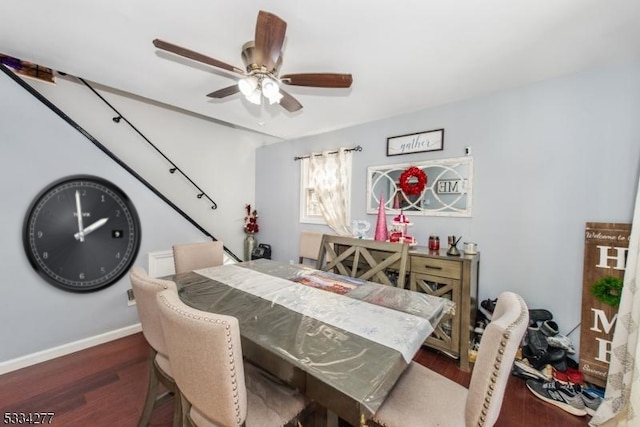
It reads 1h59
